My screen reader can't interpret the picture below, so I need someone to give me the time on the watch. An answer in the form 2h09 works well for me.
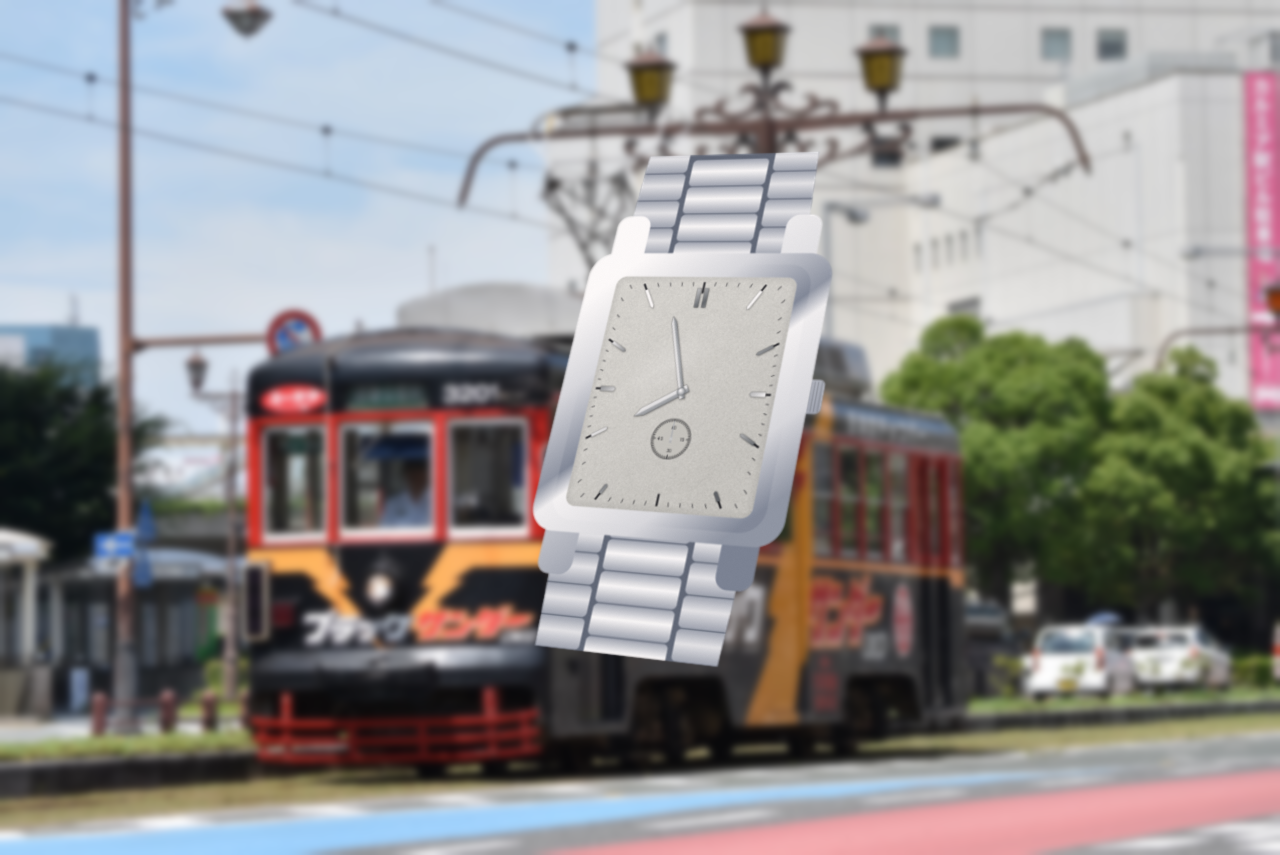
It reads 7h57
